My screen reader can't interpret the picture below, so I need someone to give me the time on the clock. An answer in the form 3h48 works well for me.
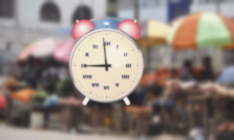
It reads 8h59
